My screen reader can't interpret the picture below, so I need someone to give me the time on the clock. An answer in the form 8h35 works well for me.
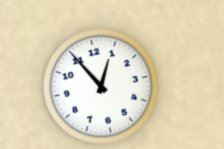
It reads 12h55
